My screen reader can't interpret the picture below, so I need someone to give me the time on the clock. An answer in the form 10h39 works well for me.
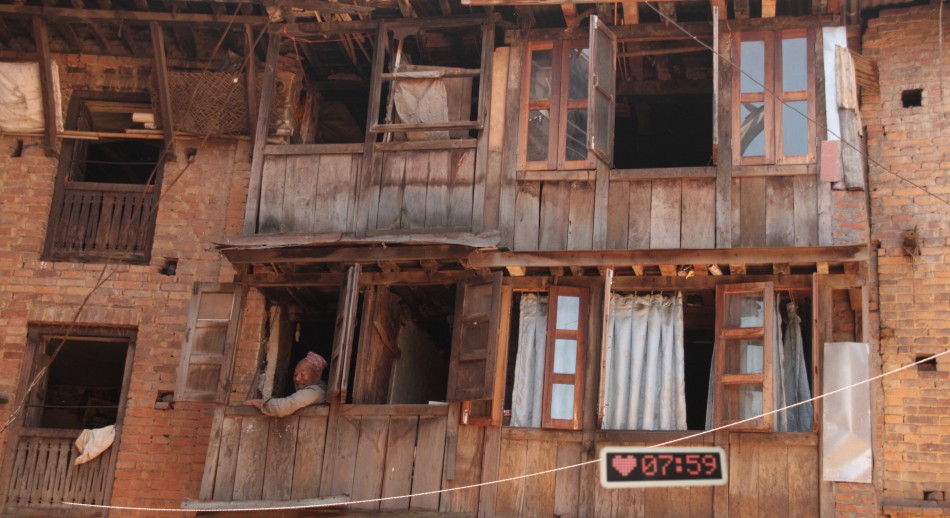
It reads 7h59
